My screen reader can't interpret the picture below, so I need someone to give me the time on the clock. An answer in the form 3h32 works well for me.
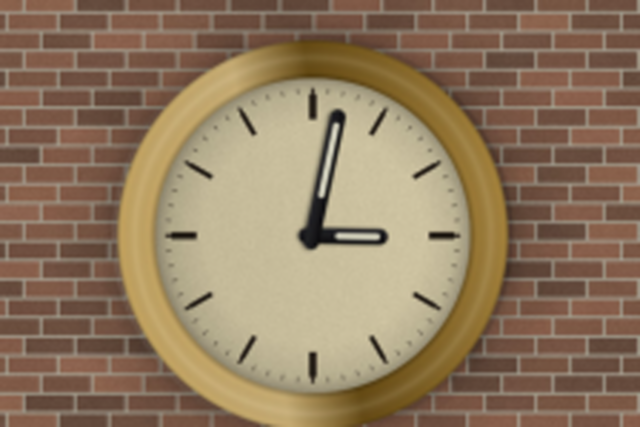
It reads 3h02
